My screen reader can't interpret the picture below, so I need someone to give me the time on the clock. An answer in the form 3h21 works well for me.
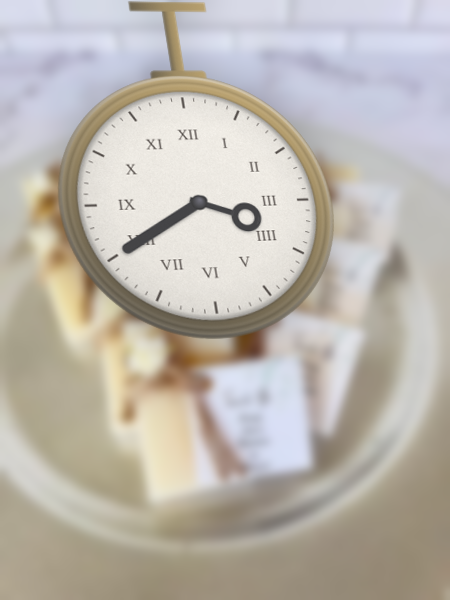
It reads 3h40
